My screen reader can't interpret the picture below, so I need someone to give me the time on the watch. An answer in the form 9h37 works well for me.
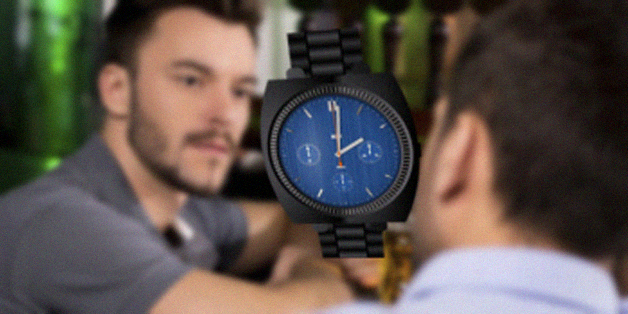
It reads 2h01
